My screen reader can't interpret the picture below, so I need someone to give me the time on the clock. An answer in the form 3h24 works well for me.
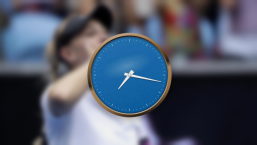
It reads 7h17
